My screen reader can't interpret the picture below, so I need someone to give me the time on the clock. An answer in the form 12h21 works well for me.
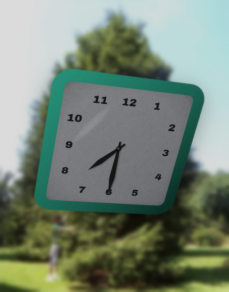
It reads 7h30
